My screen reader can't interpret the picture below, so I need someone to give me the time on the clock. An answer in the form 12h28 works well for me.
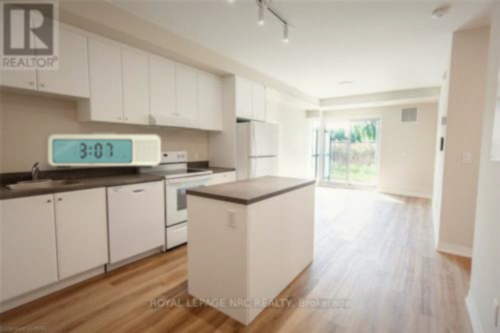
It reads 3h07
